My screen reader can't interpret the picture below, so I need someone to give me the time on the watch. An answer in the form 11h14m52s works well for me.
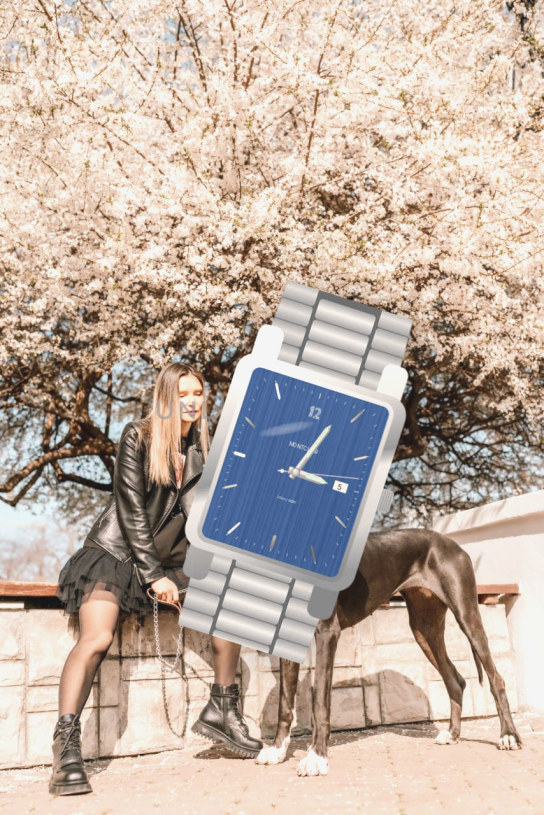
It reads 3h03m13s
